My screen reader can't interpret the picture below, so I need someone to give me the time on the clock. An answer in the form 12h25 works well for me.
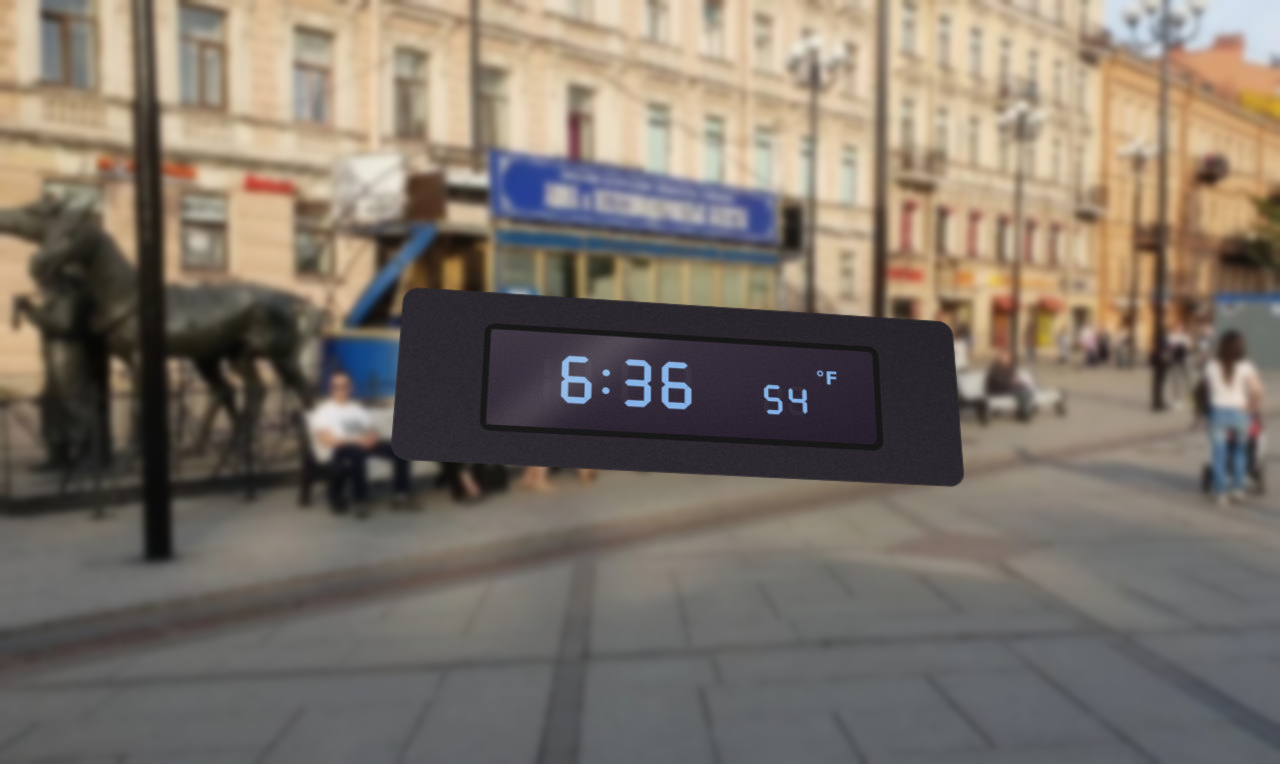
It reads 6h36
